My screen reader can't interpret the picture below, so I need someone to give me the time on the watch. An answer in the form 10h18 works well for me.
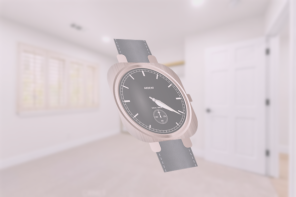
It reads 4h21
